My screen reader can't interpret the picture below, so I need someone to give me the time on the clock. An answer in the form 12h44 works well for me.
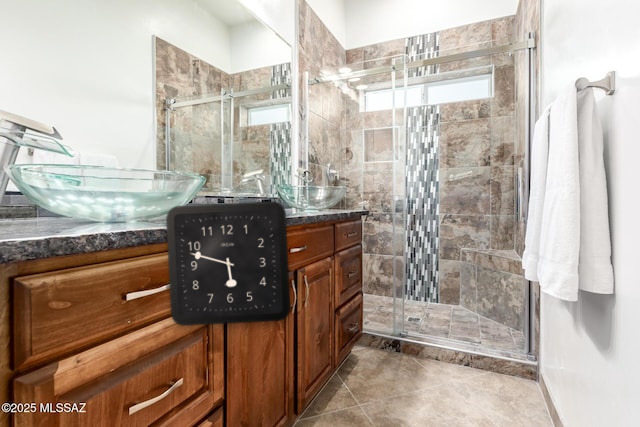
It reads 5h48
